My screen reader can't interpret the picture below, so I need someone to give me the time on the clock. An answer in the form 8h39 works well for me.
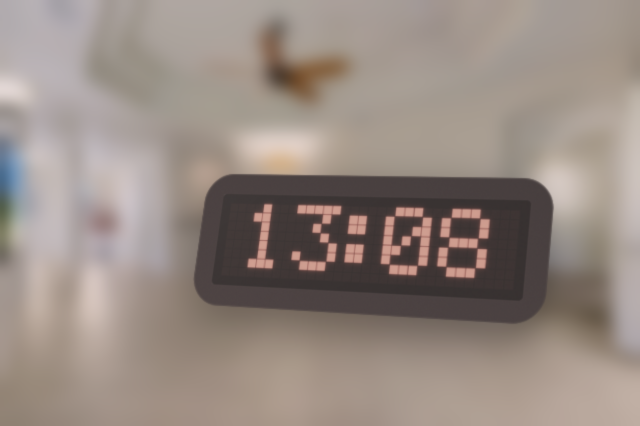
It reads 13h08
